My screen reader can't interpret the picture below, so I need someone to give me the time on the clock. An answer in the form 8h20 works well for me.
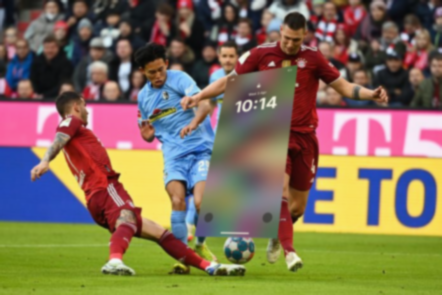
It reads 10h14
